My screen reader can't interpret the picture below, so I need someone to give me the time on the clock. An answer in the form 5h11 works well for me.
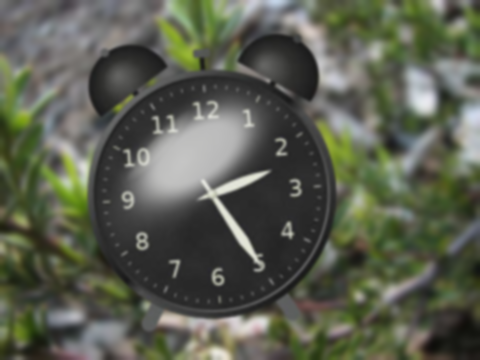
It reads 2h25
